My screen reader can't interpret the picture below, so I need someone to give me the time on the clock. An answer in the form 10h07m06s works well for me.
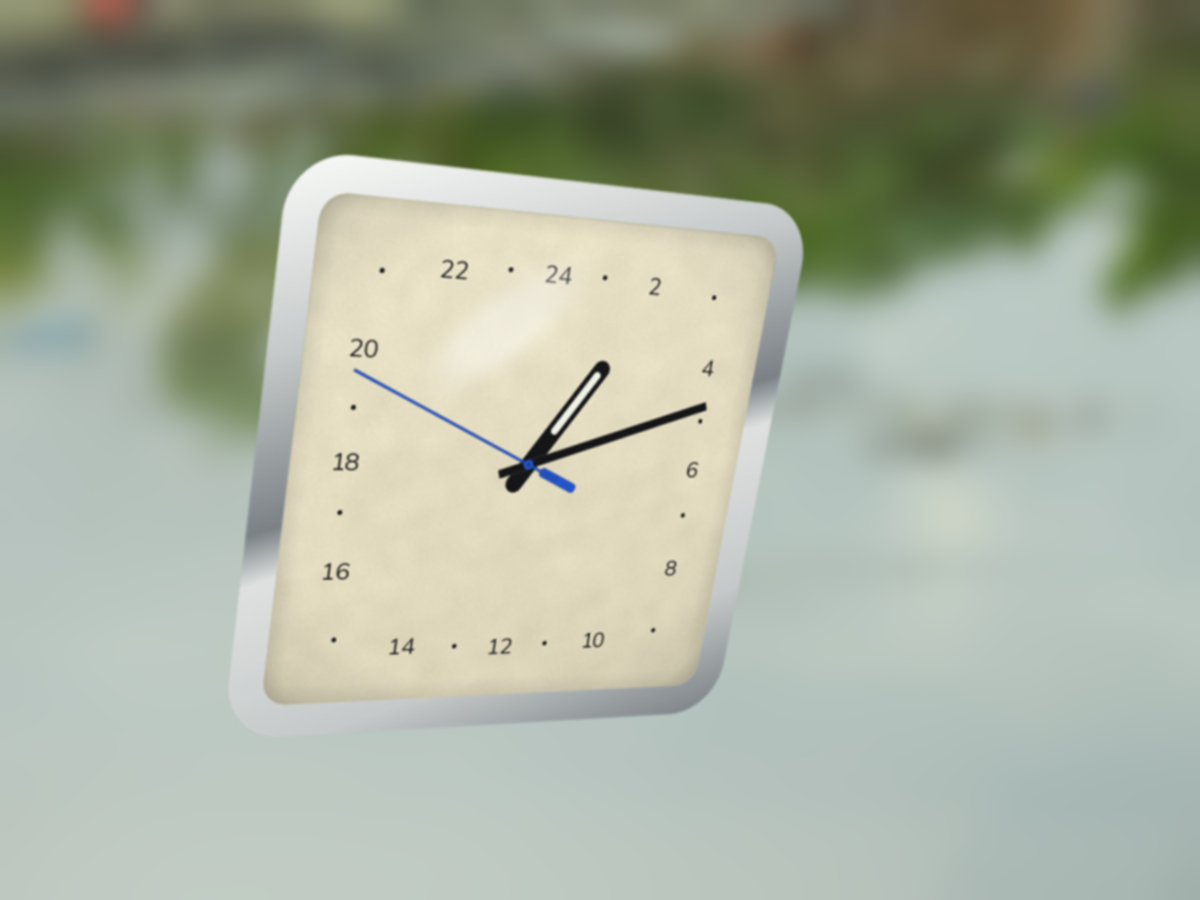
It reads 2h11m49s
